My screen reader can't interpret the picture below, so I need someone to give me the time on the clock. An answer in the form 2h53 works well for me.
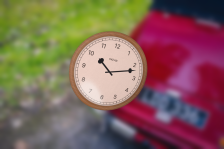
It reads 10h12
